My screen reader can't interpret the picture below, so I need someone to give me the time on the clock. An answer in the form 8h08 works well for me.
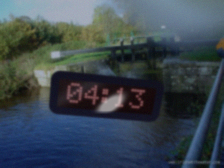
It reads 4h13
